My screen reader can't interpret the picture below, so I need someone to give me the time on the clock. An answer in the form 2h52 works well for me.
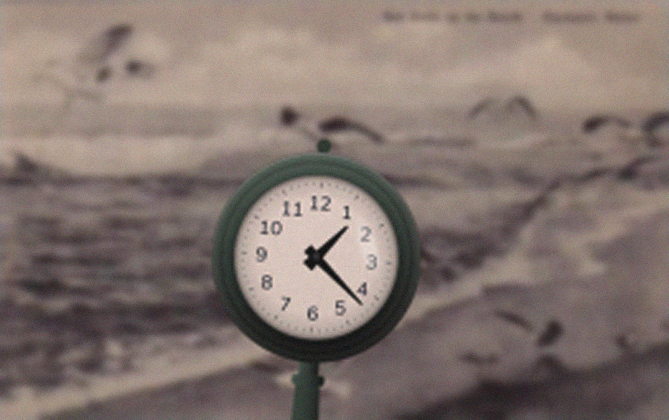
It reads 1h22
